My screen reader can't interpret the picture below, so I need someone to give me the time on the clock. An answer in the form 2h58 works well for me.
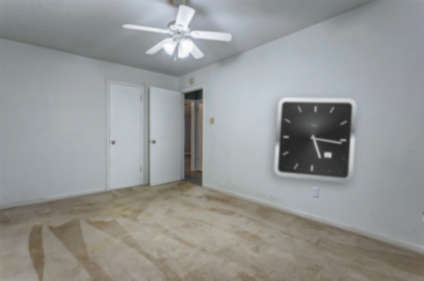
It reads 5h16
